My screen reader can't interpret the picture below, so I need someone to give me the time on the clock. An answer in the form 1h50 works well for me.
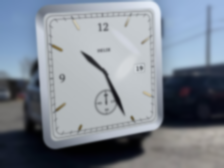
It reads 10h26
